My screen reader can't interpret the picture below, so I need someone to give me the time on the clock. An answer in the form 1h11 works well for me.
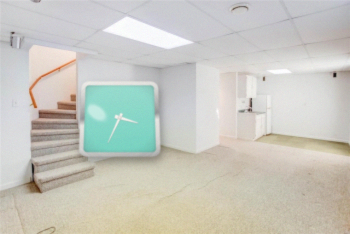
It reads 3h34
